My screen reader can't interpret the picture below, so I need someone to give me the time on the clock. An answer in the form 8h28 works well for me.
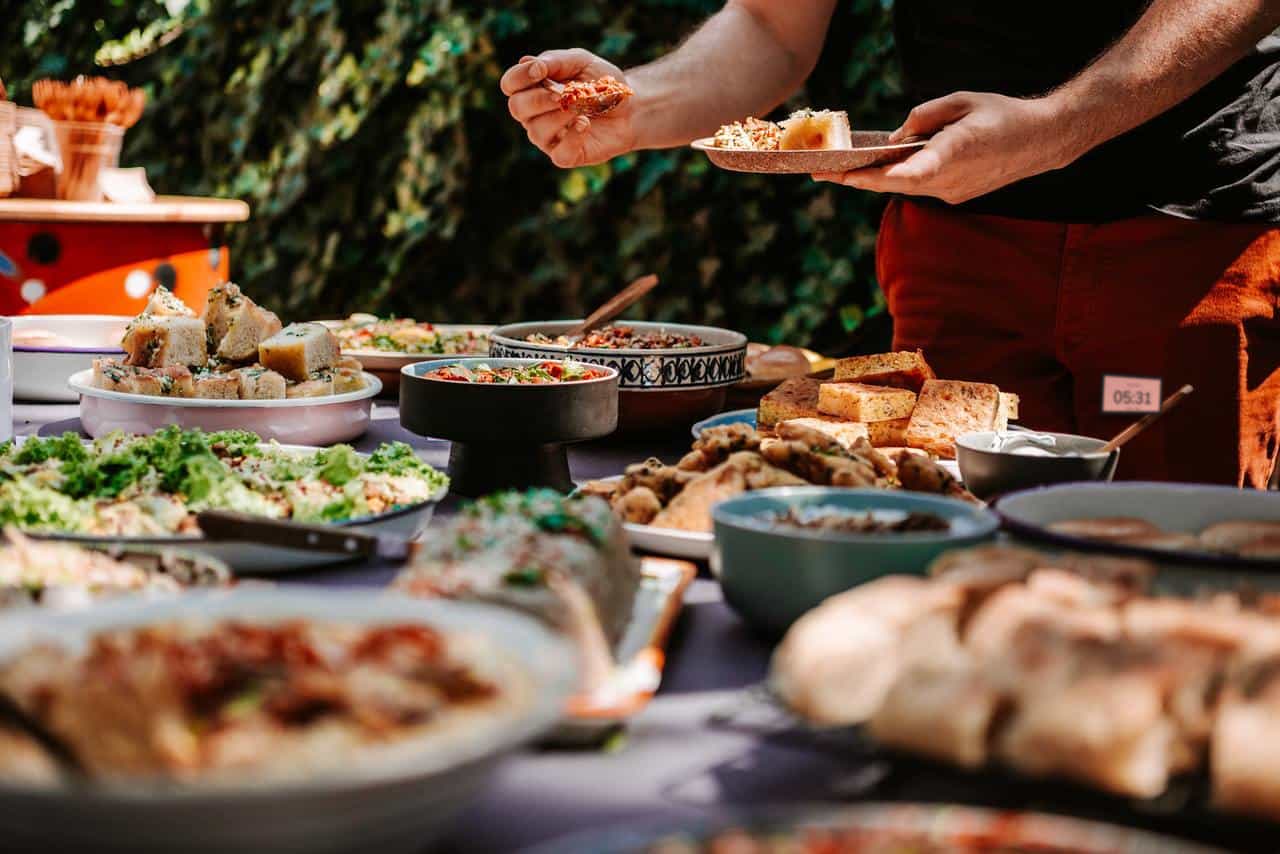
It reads 5h31
